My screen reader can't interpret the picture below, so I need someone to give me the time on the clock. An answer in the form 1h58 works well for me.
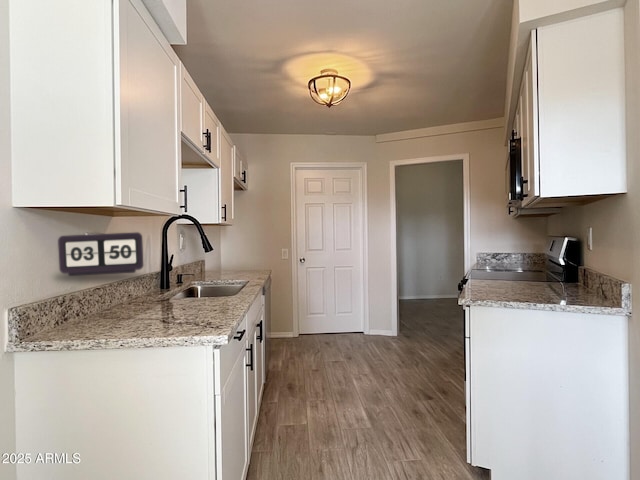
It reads 3h50
